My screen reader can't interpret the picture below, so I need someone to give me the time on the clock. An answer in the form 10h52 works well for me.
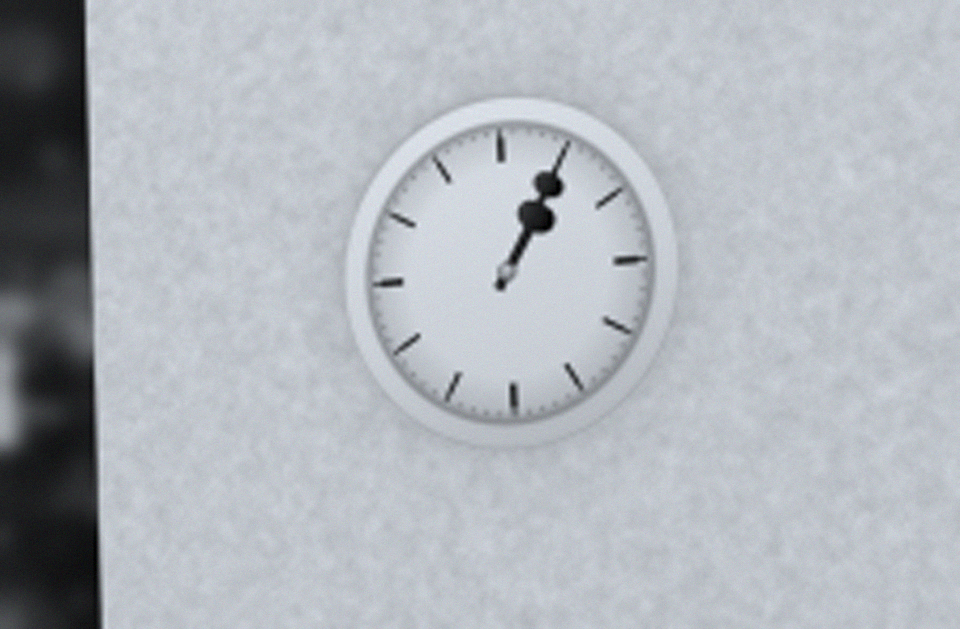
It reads 1h05
